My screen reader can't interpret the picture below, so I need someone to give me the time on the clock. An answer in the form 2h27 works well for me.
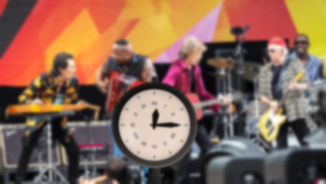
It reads 12h15
